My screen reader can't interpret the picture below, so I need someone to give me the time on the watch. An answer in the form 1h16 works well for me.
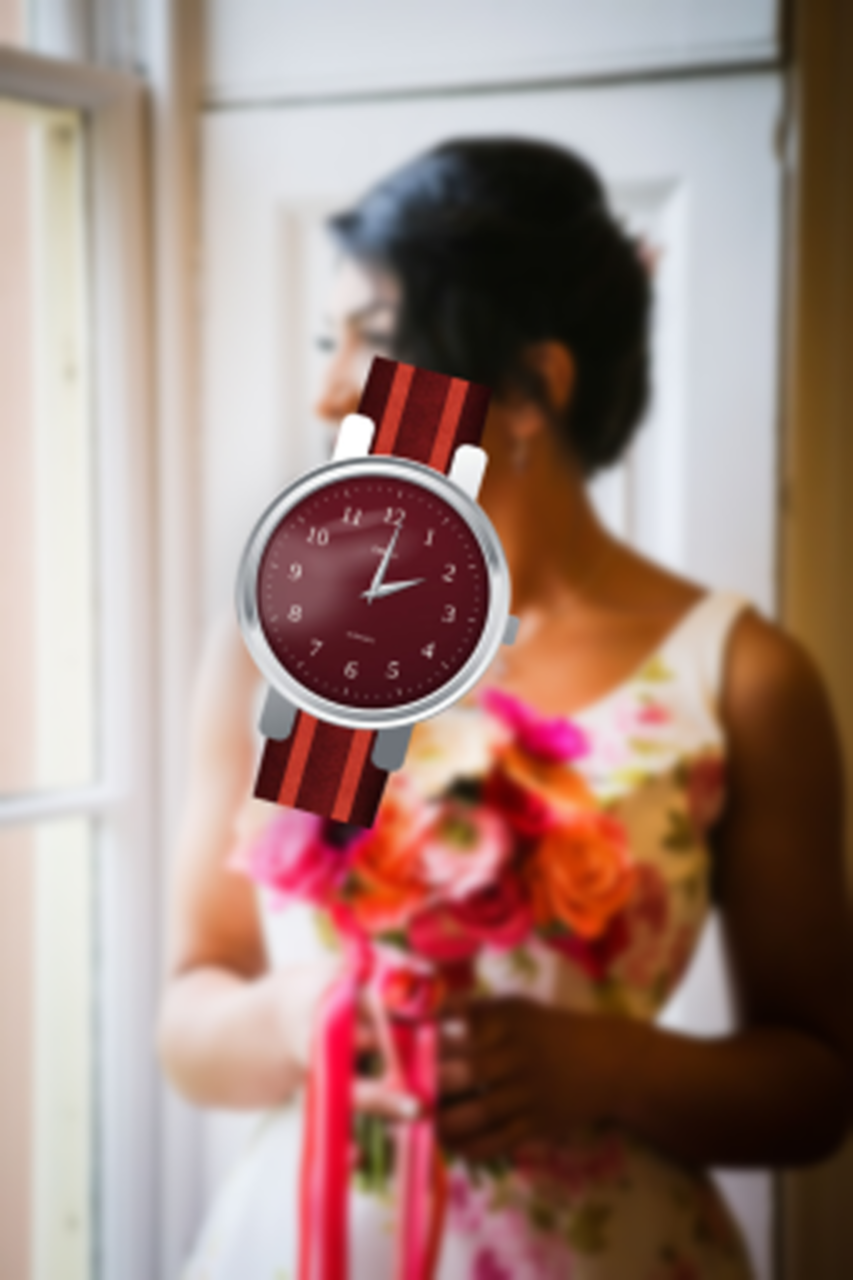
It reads 2h01
